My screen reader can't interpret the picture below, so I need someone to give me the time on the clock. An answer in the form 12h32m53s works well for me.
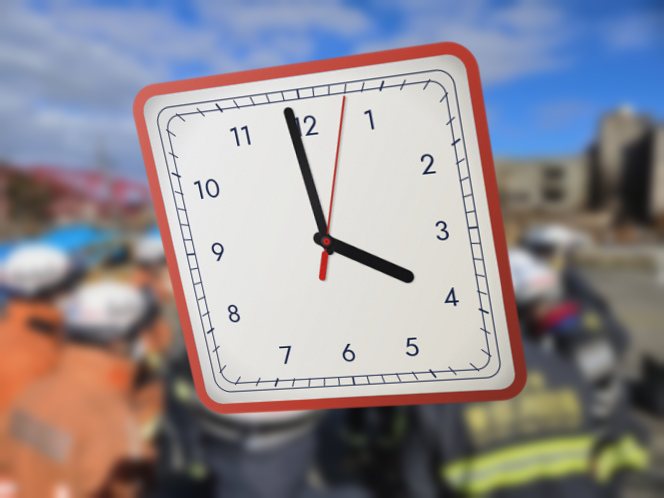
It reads 3h59m03s
